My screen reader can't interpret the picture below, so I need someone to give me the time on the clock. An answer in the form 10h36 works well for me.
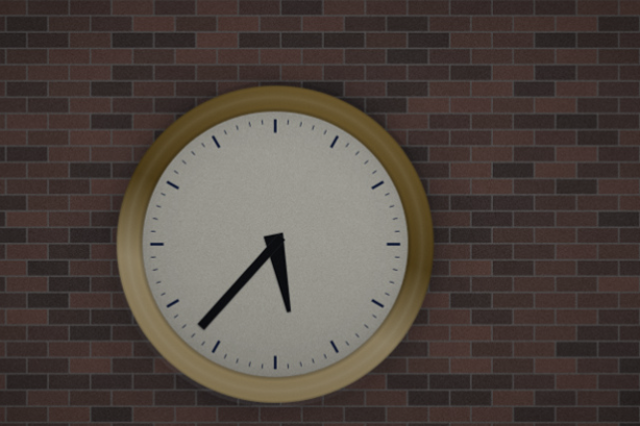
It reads 5h37
